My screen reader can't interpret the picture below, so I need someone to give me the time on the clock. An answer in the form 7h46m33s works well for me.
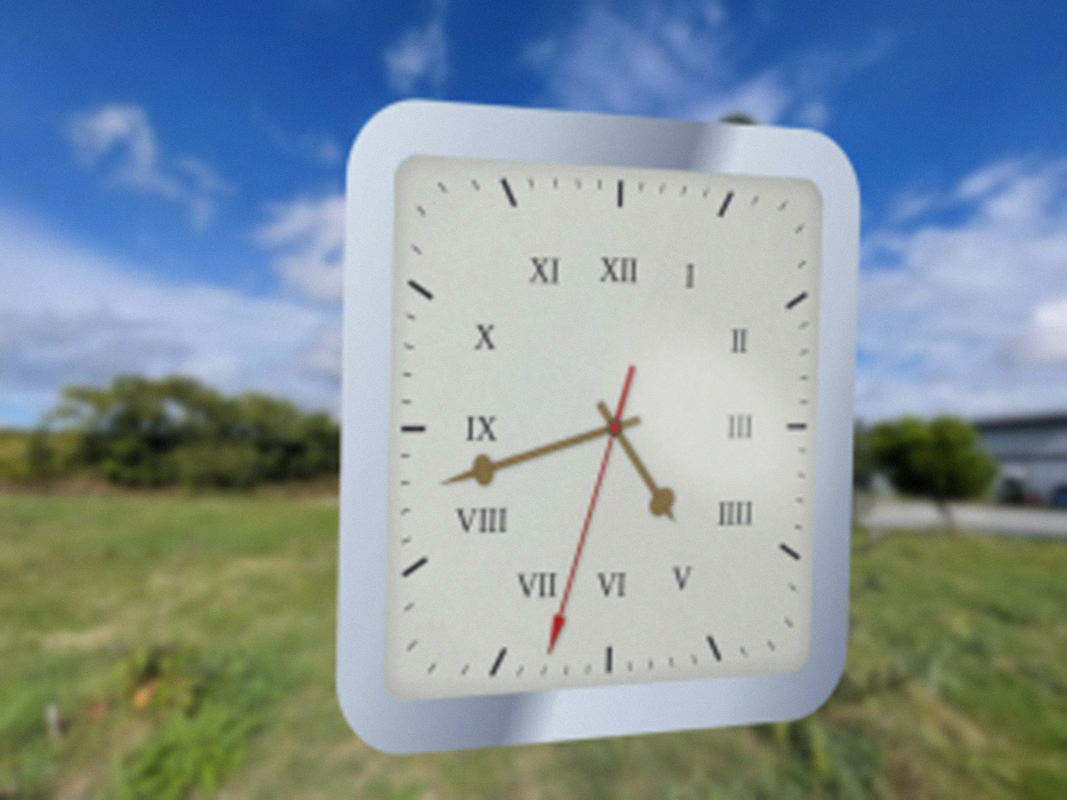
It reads 4h42m33s
